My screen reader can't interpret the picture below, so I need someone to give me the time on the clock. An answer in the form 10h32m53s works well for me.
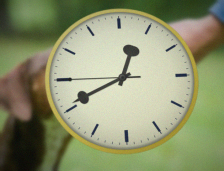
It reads 12h40m45s
